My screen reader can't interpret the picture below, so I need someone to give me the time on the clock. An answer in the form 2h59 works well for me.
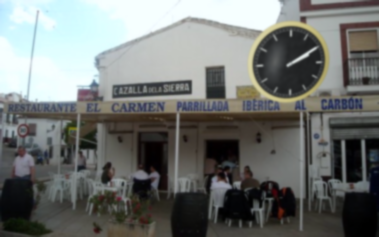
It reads 2h10
